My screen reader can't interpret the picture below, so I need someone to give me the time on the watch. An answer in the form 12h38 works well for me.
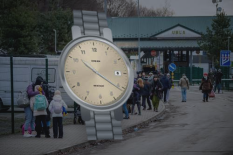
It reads 10h21
